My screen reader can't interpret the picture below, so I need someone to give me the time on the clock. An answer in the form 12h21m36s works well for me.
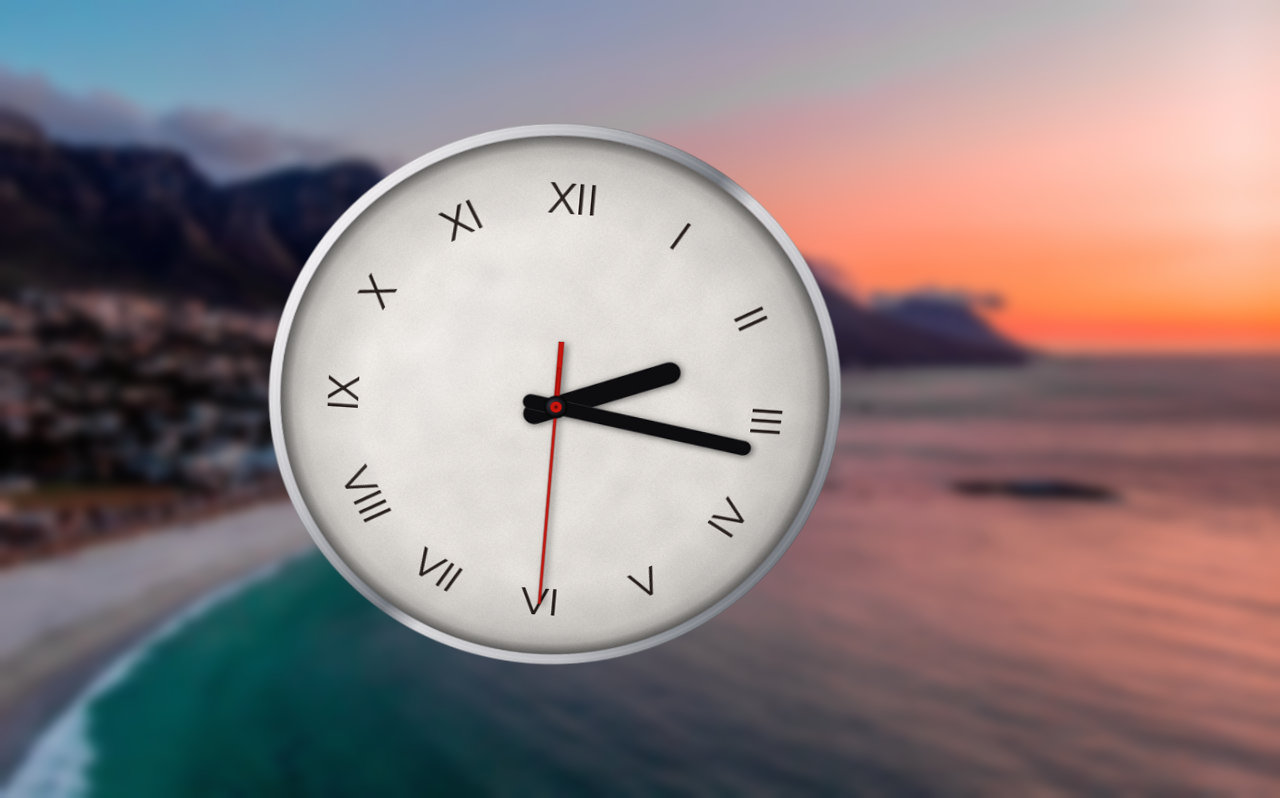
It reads 2h16m30s
